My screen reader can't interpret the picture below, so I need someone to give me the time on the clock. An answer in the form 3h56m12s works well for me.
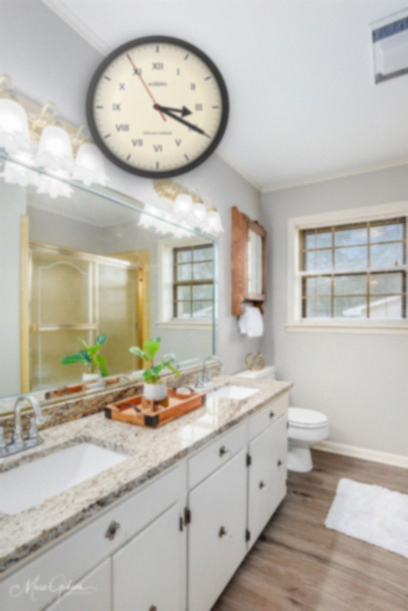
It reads 3h19m55s
